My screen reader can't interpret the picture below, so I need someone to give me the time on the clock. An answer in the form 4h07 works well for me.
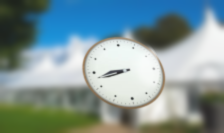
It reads 8h43
